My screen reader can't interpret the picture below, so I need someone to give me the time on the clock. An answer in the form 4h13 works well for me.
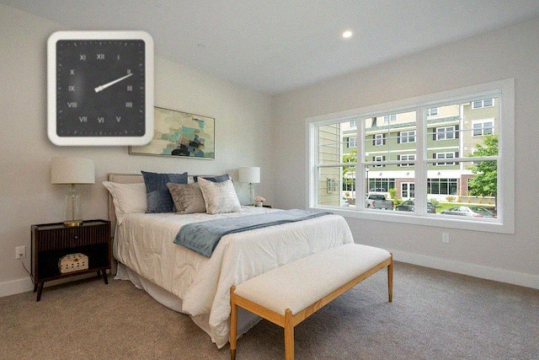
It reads 2h11
